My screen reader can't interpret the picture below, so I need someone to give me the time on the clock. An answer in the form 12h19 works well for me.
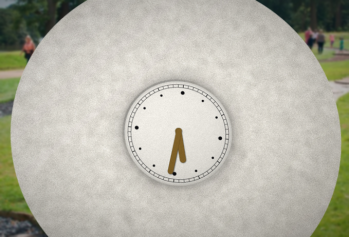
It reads 5h31
